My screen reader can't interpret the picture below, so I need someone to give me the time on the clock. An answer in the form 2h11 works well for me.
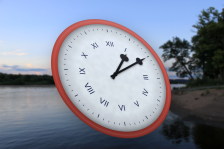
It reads 1h10
